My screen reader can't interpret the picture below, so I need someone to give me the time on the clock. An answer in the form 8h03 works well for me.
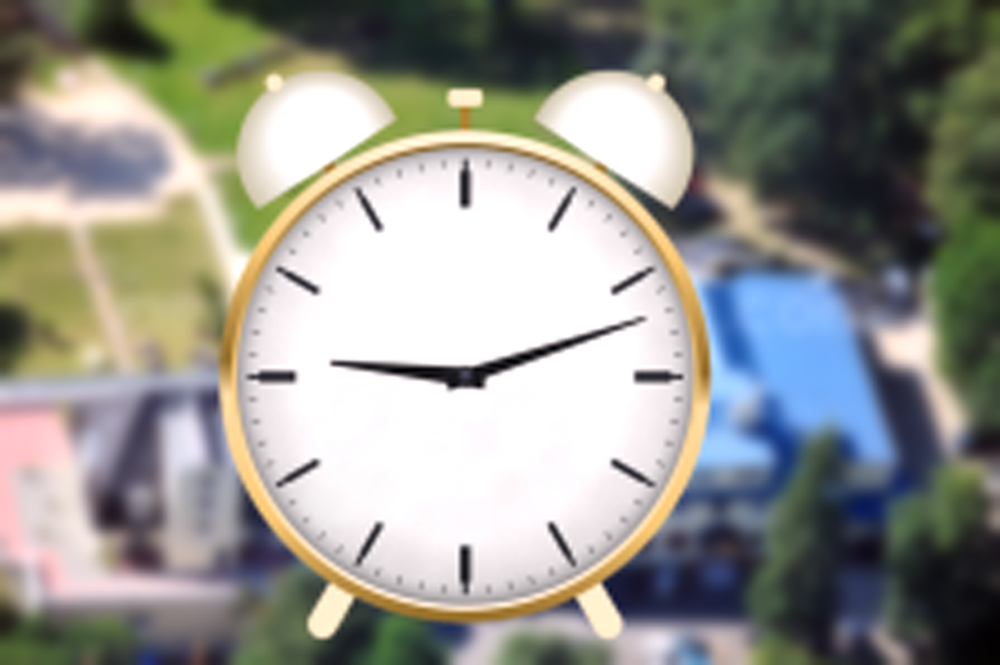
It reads 9h12
